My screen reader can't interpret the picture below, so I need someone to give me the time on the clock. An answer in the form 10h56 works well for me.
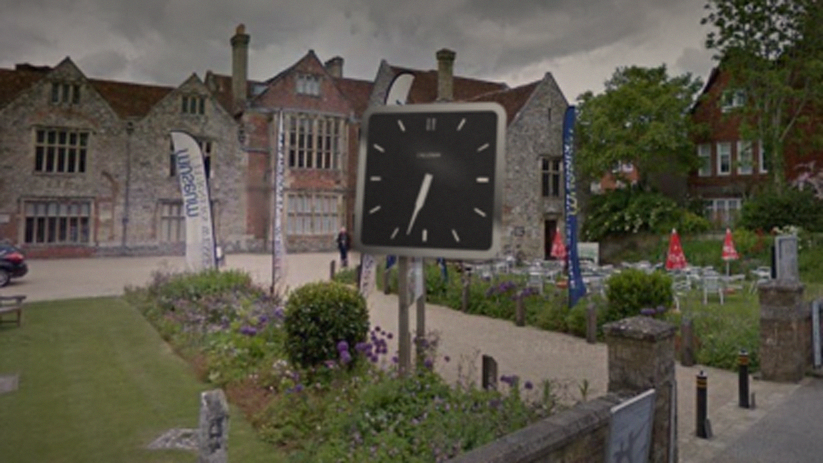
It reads 6h33
